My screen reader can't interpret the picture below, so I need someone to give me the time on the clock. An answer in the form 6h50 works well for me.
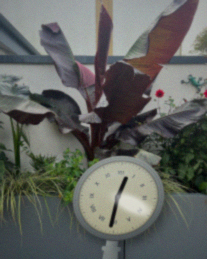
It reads 12h31
